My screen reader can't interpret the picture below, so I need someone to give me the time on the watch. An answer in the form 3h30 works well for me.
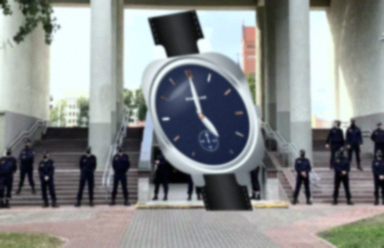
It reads 5h00
